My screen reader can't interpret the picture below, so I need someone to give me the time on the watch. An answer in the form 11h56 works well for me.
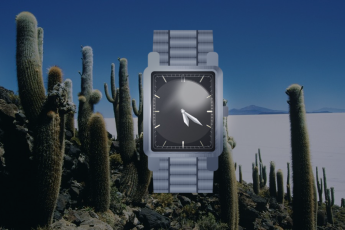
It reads 5h21
